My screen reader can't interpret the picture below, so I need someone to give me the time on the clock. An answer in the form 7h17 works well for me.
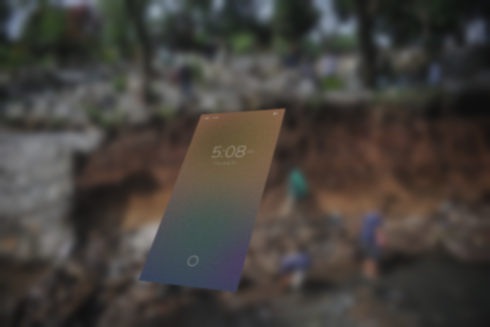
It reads 5h08
